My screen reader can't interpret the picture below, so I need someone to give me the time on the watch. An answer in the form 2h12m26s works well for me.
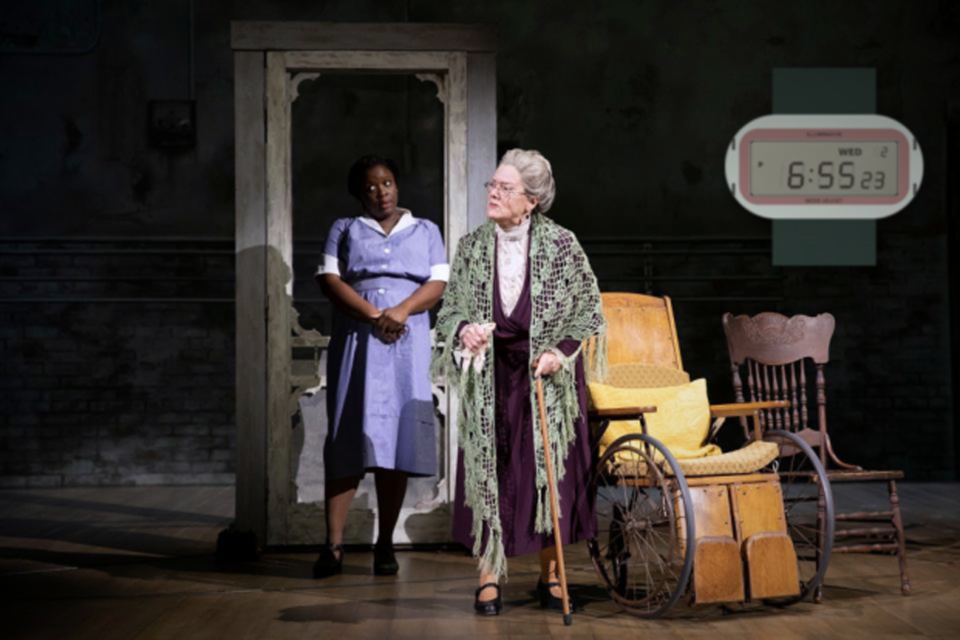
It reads 6h55m23s
